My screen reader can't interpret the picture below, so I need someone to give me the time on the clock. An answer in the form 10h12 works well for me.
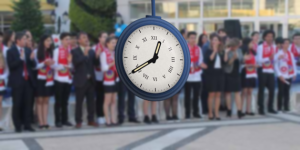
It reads 12h40
